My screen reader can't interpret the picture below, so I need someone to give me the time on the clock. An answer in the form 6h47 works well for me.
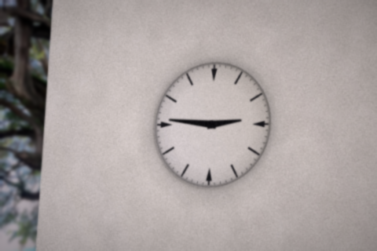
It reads 2h46
